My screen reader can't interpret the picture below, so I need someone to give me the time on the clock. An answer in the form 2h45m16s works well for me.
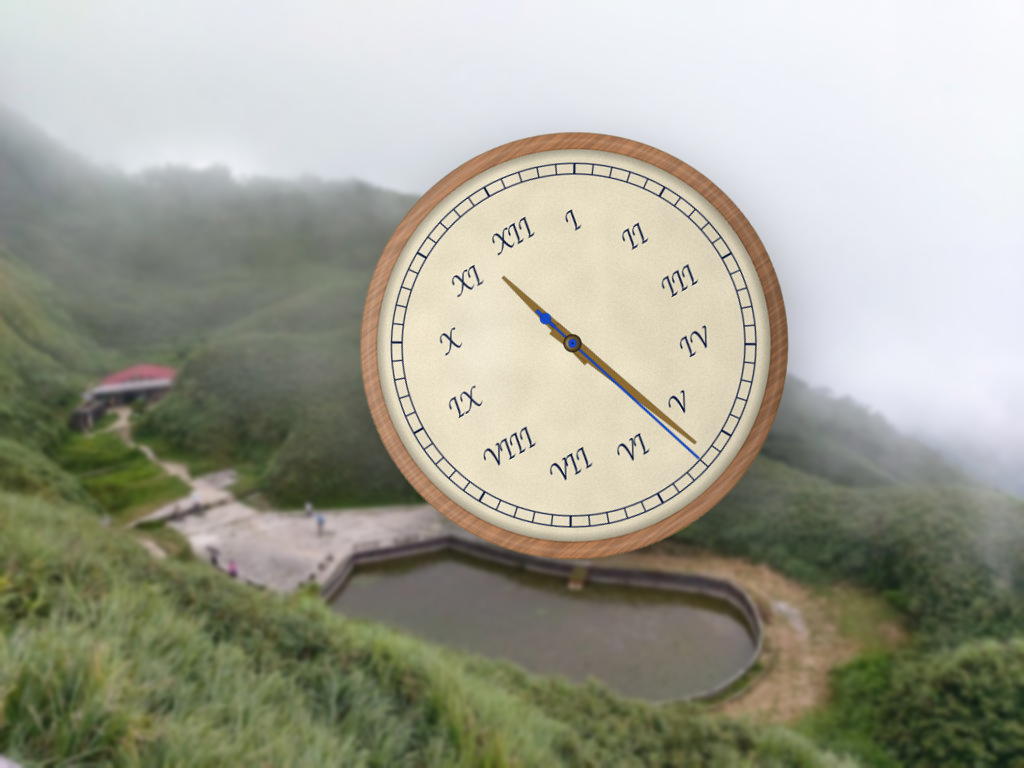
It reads 11h26m27s
